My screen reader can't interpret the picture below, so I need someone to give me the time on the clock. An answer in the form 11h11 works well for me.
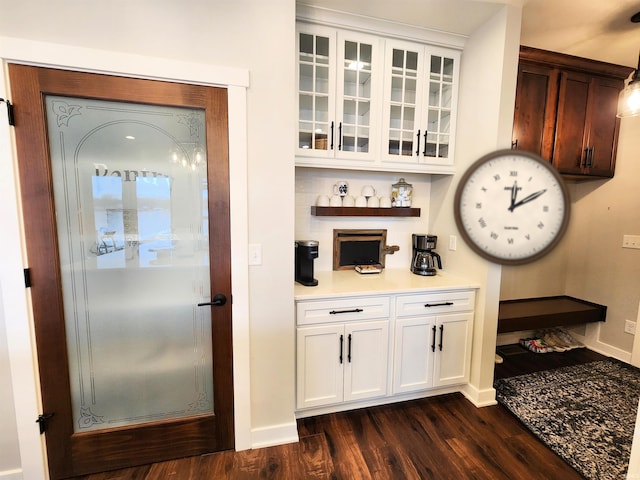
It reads 12h10
